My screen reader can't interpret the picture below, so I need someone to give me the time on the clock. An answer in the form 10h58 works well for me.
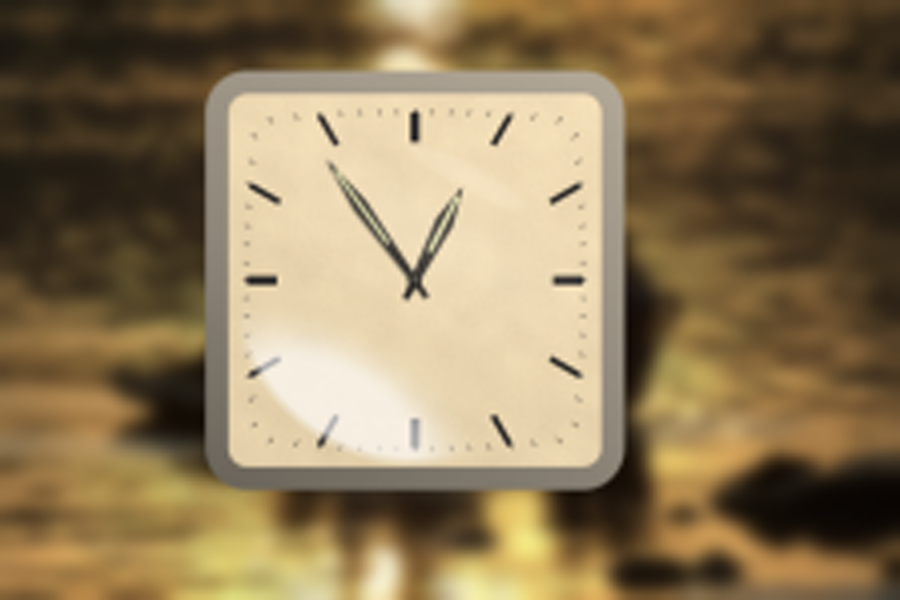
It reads 12h54
